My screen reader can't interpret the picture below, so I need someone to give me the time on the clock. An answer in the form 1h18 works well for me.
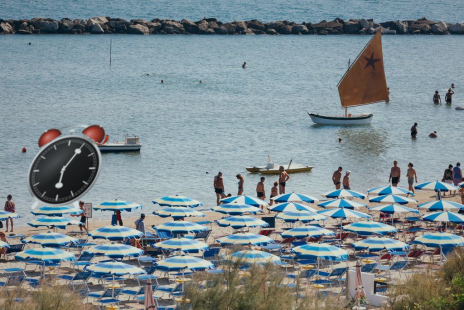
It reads 6h05
